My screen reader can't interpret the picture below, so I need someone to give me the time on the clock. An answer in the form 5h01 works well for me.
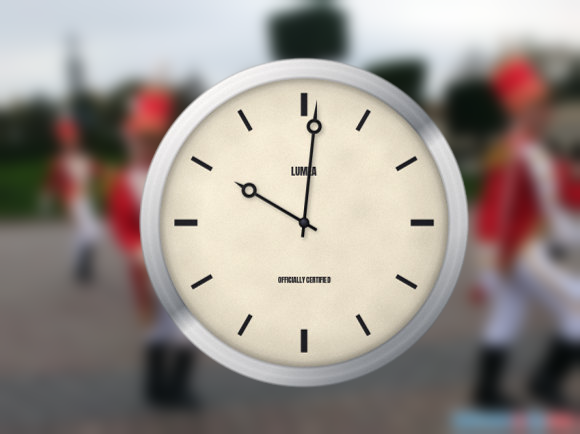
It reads 10h01
